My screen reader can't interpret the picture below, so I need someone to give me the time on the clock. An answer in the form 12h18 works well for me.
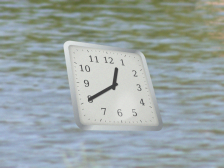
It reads 12h40
